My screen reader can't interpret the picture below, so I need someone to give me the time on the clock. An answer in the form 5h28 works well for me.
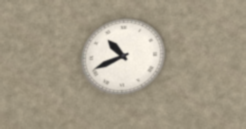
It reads 10h41
